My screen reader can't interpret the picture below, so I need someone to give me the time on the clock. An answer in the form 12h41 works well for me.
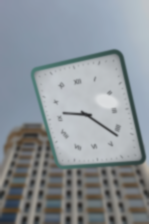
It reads 9h22
